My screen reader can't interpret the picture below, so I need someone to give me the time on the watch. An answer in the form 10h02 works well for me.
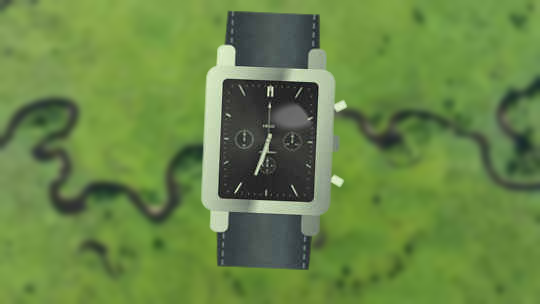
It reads 6h33
